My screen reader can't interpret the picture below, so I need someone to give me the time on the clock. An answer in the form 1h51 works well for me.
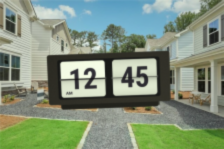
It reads 12h45
